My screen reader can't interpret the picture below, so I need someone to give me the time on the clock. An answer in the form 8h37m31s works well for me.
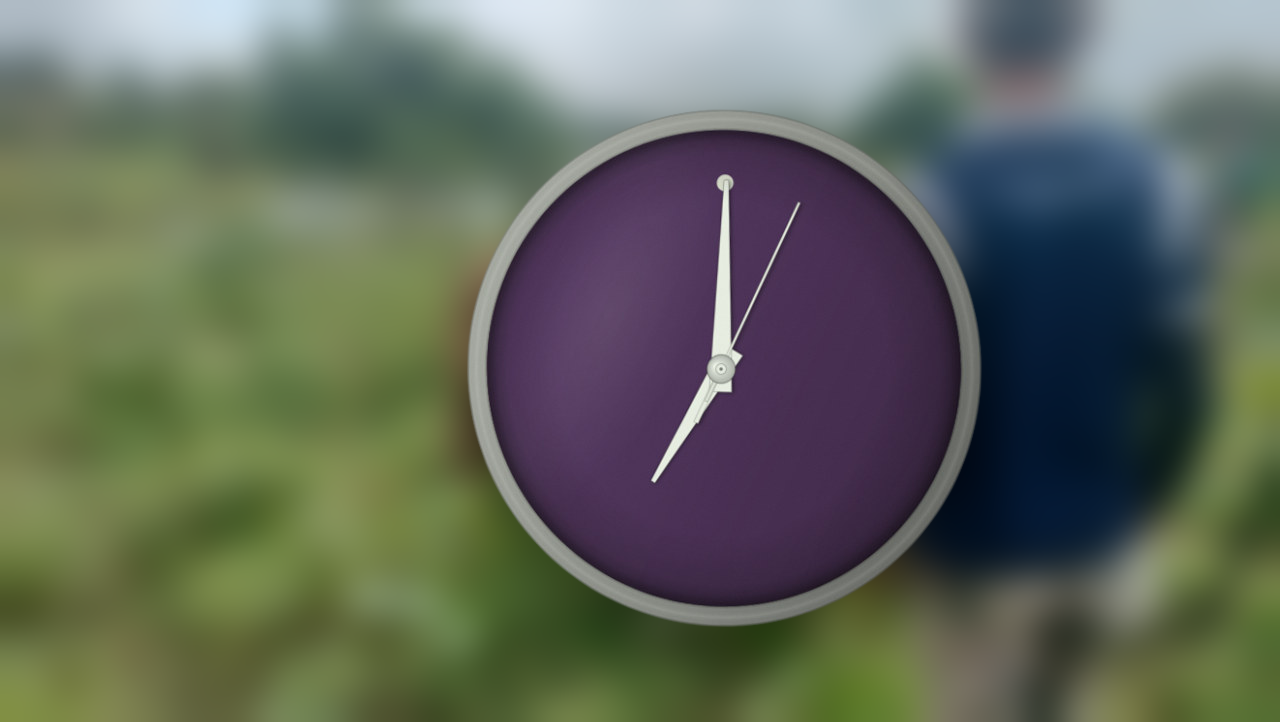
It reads 7h00m04s
